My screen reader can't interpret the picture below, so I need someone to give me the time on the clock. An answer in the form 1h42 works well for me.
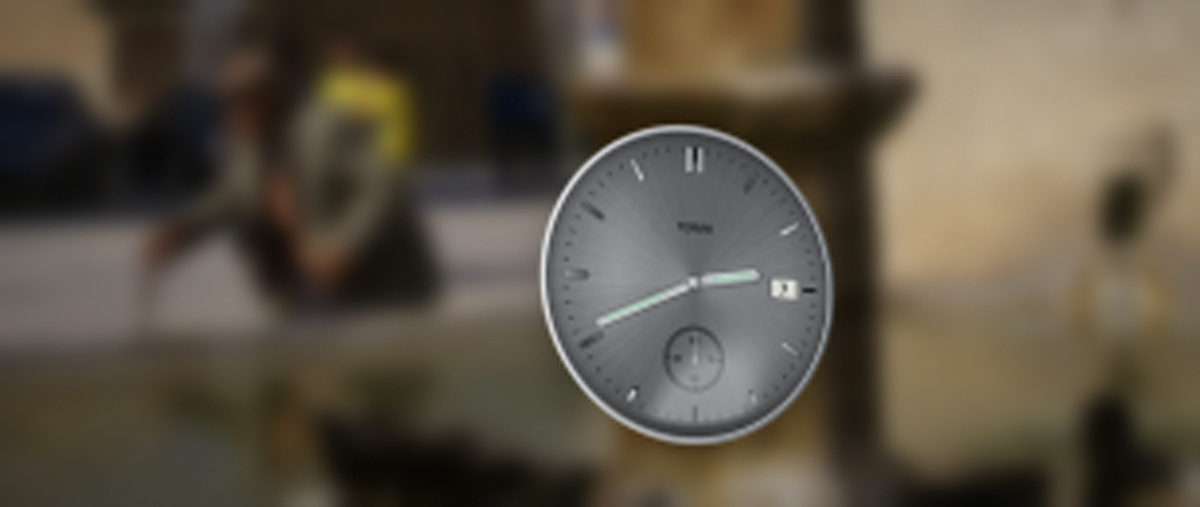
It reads 2h41
